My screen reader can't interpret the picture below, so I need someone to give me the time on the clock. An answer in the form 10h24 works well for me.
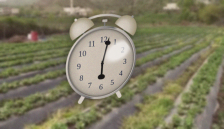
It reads 6h02
